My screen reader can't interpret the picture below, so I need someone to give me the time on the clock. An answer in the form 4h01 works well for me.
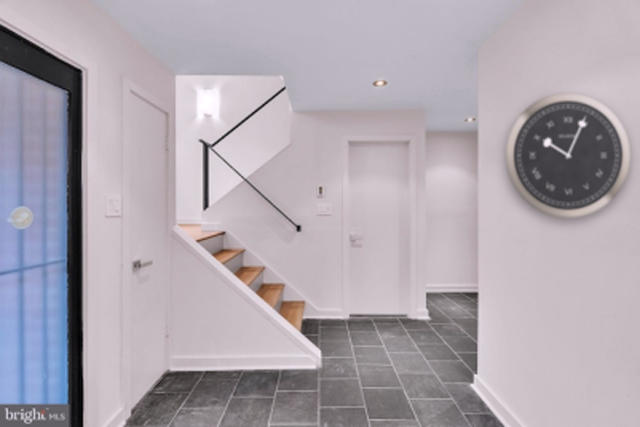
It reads 10h04
